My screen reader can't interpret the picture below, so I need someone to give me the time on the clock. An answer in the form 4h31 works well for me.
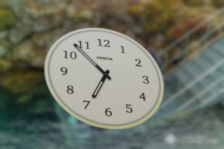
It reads 6h53
